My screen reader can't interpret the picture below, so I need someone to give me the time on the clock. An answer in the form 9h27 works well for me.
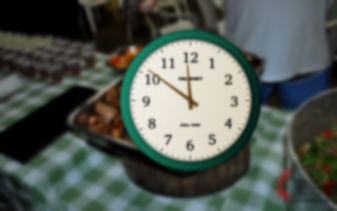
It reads 11h51
